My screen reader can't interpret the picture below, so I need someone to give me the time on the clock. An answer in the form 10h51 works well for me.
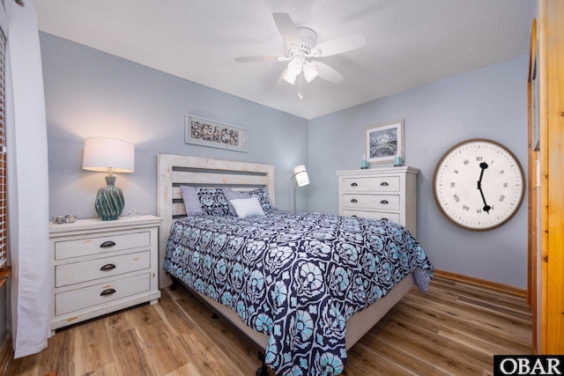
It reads 12h27
